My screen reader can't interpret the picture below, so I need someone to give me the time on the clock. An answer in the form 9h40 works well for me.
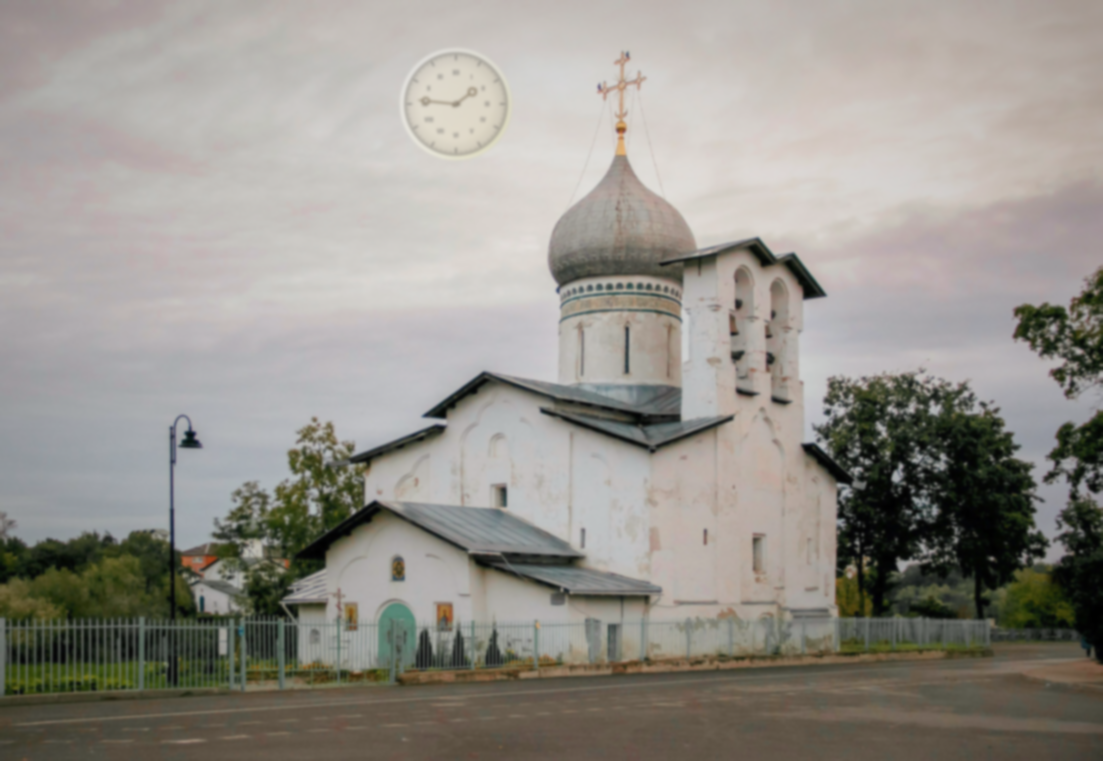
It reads 1h46
